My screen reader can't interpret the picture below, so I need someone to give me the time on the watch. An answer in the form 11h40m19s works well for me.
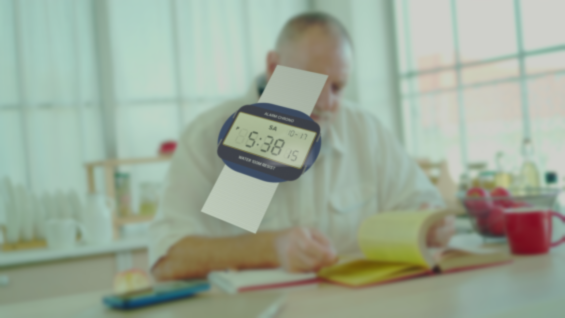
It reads 5h38m15s
